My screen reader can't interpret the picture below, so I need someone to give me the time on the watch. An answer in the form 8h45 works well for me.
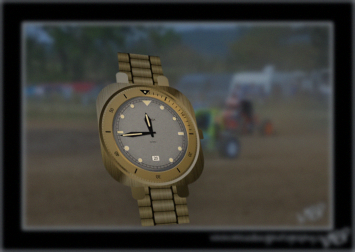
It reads 11h44
